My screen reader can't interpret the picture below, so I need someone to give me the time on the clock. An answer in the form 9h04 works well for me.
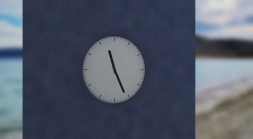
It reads 11h26
